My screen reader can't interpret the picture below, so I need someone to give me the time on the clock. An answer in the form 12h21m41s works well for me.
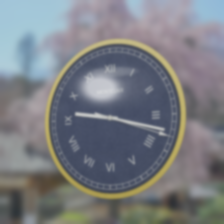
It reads 9h17m18s
